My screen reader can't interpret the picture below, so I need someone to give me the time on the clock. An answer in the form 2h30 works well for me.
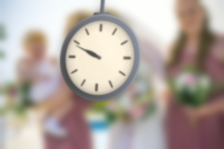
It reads 9h49
